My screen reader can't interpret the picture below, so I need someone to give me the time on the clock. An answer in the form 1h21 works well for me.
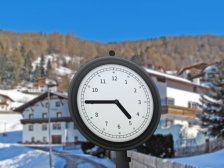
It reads 4h45
